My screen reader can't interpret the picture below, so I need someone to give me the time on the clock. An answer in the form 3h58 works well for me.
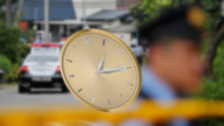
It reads 1h15
